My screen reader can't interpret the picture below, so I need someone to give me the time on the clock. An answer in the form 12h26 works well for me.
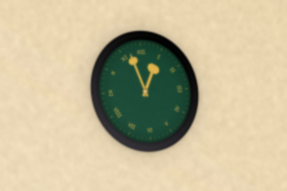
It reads 12h57
